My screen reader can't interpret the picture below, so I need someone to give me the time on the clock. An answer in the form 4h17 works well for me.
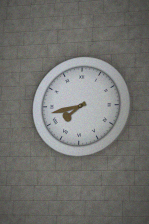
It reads 7h43
